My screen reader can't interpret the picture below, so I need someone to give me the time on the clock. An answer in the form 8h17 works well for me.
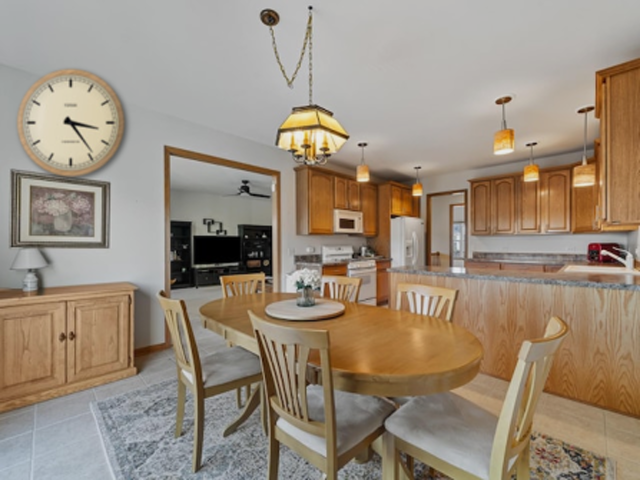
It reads 3h24
